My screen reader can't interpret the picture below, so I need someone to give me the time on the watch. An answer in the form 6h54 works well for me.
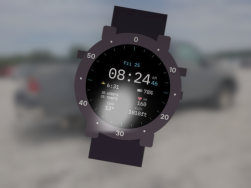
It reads 8h24
